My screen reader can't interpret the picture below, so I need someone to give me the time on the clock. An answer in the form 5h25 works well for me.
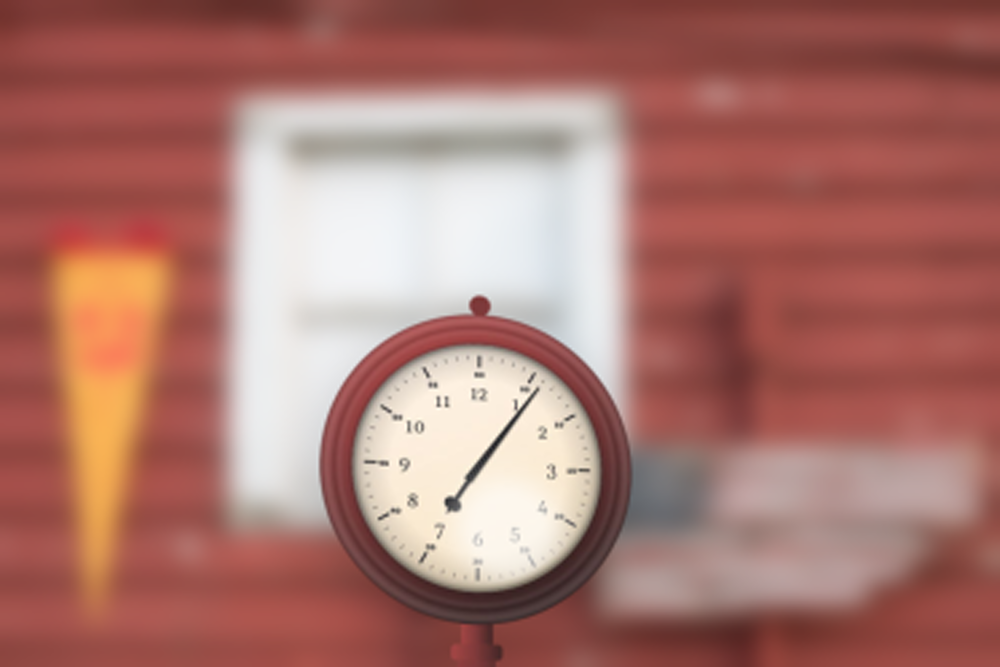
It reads 7h06
